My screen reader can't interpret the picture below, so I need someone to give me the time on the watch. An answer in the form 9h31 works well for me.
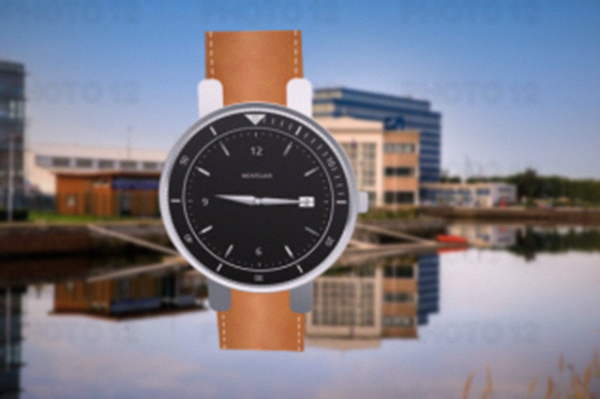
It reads 9h15
